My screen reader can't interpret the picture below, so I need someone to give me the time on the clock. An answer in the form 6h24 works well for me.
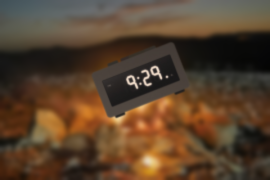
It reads 9h29
